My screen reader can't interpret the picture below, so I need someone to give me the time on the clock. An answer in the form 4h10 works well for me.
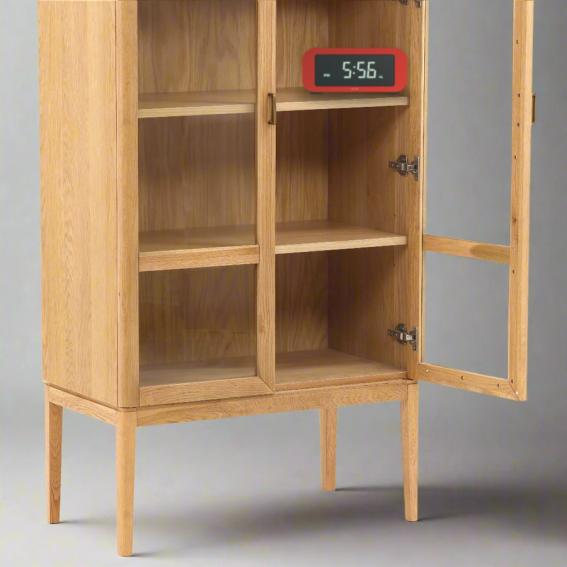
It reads 5h56
